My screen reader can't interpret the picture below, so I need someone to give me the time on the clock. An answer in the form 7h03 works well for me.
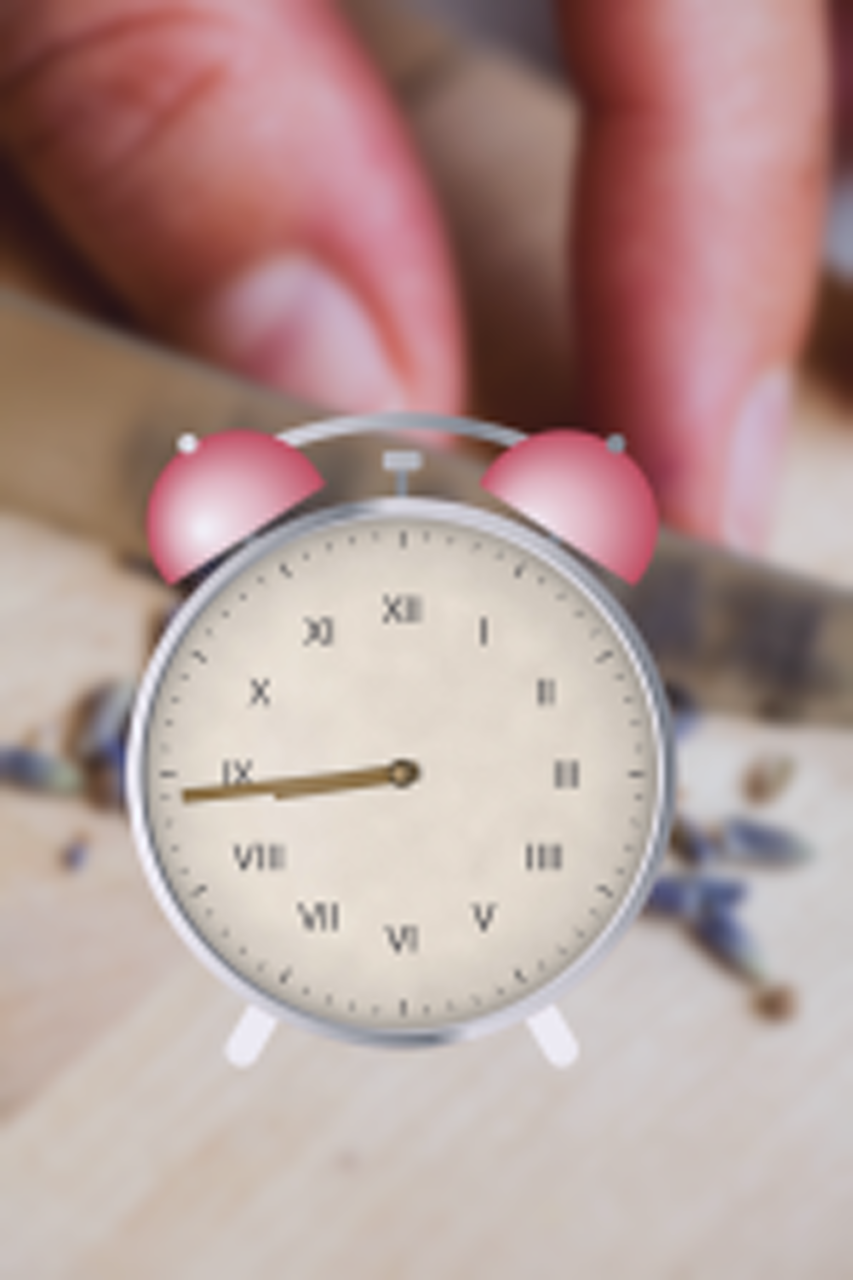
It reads 8h44
